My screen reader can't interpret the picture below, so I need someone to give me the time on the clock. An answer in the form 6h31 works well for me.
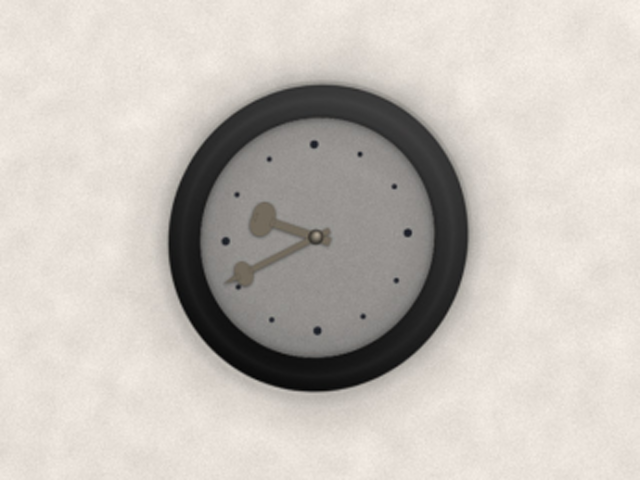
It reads 9h41
